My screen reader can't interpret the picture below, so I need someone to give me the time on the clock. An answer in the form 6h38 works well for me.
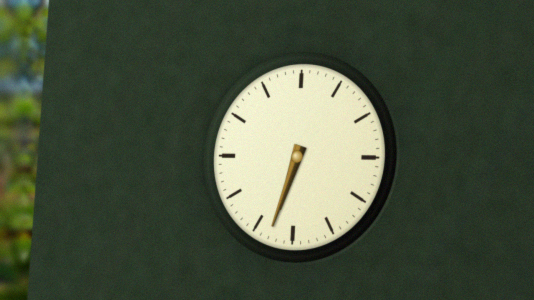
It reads 6h33
